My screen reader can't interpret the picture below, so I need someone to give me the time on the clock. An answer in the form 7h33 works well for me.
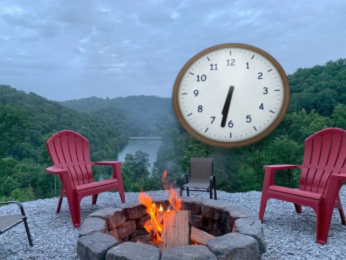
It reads 6h32
